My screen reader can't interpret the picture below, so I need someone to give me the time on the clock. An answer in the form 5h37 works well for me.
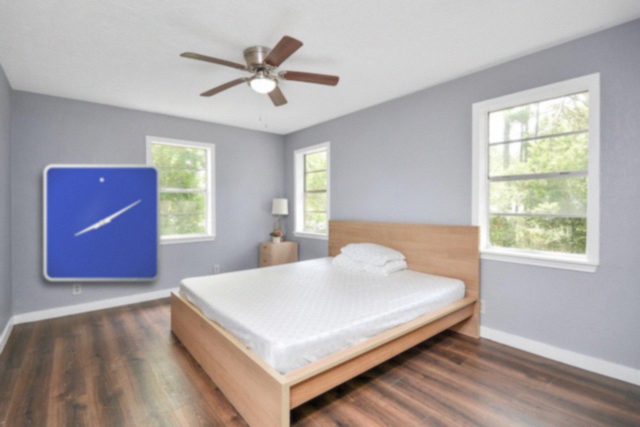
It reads 8h10
